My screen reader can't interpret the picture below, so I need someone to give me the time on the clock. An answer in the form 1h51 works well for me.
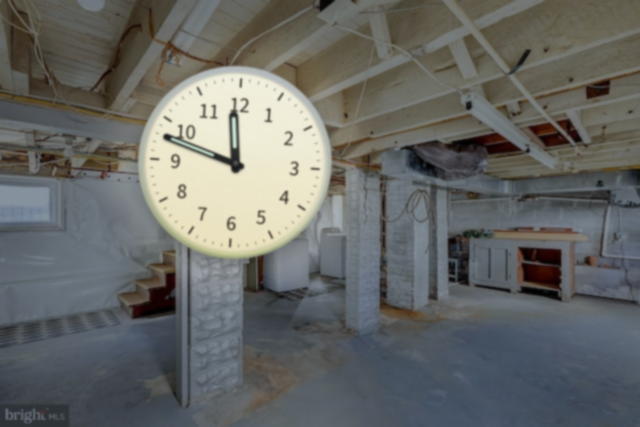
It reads 11h48
